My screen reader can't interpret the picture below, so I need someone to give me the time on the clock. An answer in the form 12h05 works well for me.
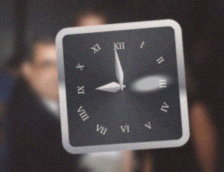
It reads 8h59
